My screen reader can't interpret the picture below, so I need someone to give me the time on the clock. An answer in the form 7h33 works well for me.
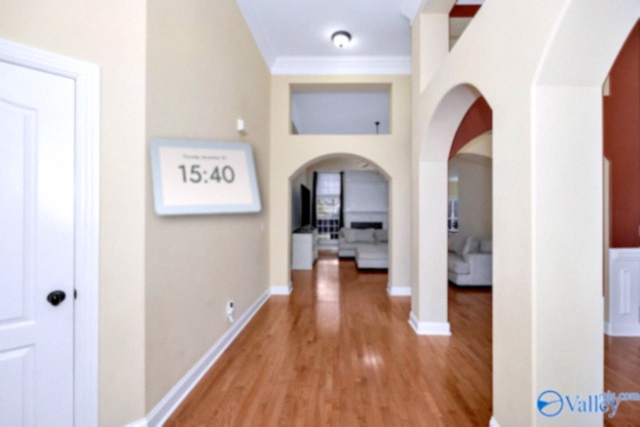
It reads 15h40
